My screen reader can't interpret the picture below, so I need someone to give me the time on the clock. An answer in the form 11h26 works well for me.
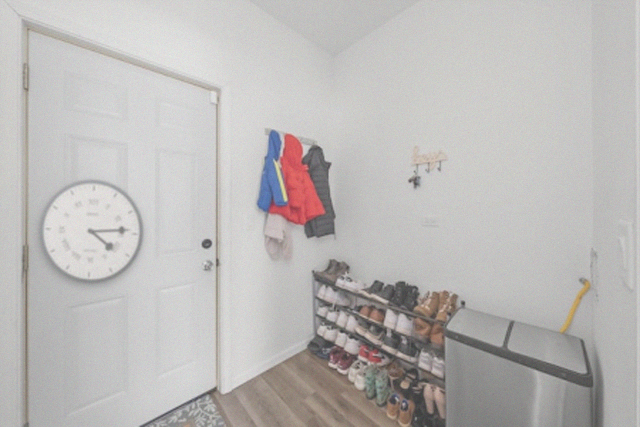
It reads 4h14
